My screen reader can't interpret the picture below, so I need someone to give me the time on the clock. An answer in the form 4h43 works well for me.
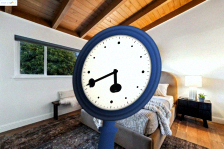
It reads 5h41
